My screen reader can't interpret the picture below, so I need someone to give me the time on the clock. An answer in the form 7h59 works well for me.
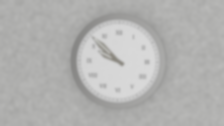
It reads 9h52
